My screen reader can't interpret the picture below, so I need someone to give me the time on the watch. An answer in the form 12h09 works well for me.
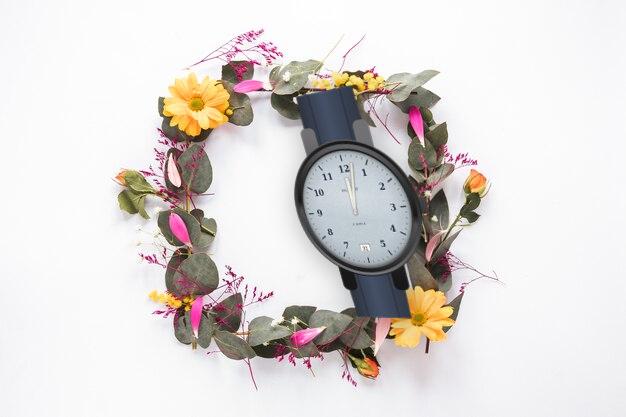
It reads 12h02
